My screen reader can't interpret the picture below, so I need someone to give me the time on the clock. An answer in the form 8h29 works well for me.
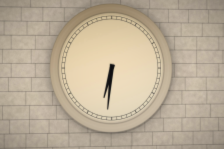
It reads 6h31
